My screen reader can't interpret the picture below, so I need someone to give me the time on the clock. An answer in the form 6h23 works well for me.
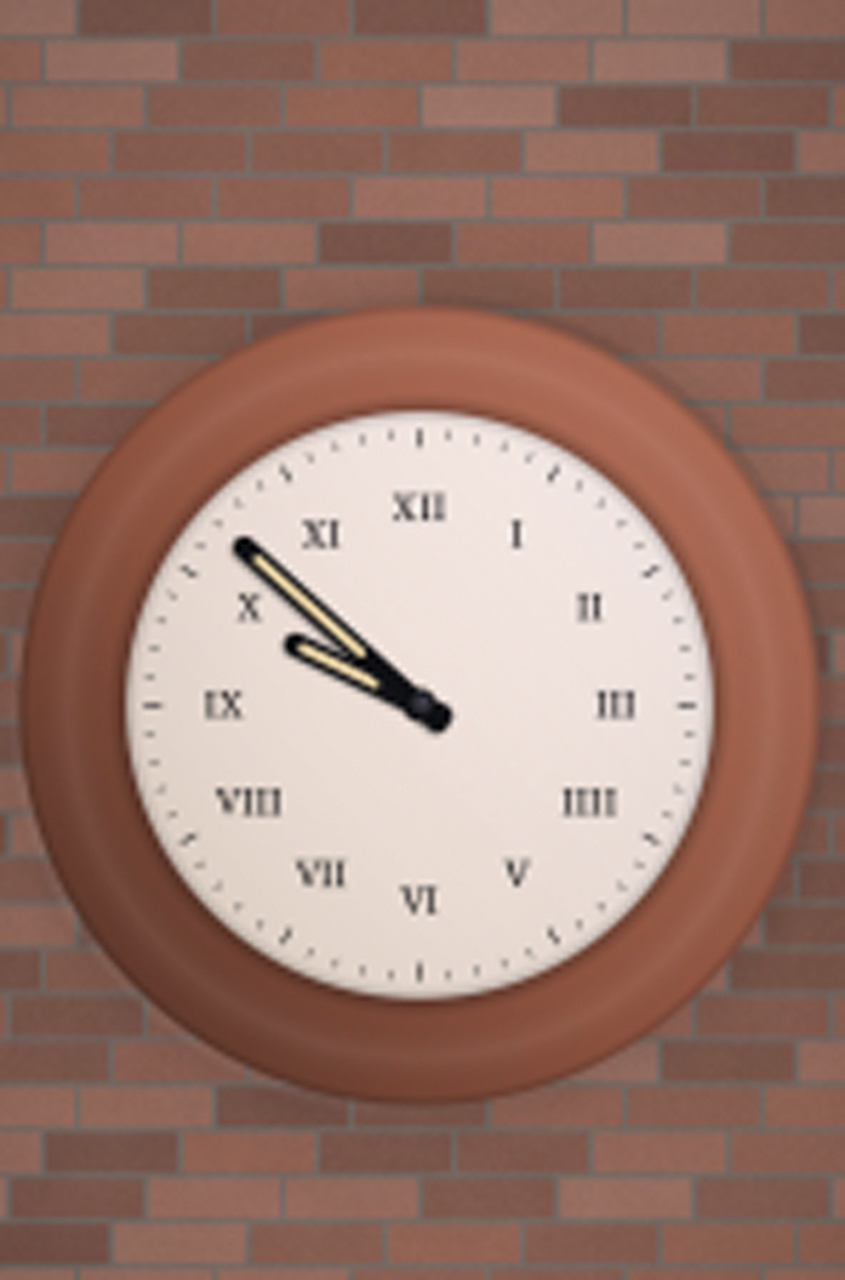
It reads 9h52
